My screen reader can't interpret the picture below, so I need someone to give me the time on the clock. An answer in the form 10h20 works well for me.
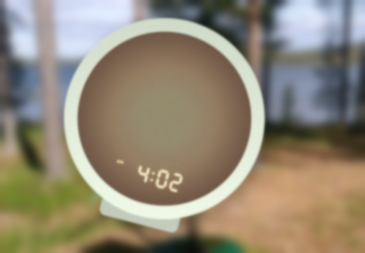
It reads 4h02
